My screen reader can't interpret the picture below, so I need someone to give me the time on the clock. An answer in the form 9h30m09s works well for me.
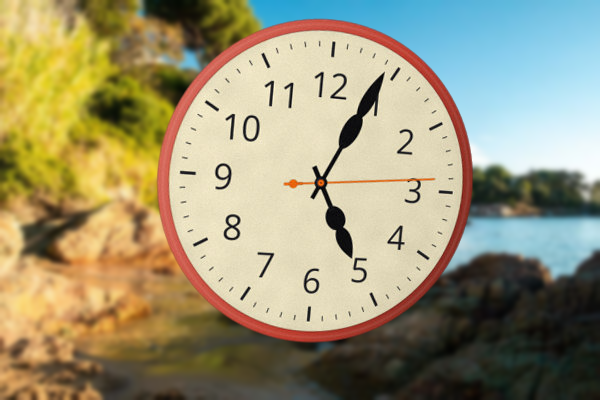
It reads 5h04m14s
